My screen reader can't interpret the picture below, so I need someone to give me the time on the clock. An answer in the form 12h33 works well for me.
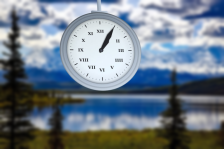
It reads 1h05
